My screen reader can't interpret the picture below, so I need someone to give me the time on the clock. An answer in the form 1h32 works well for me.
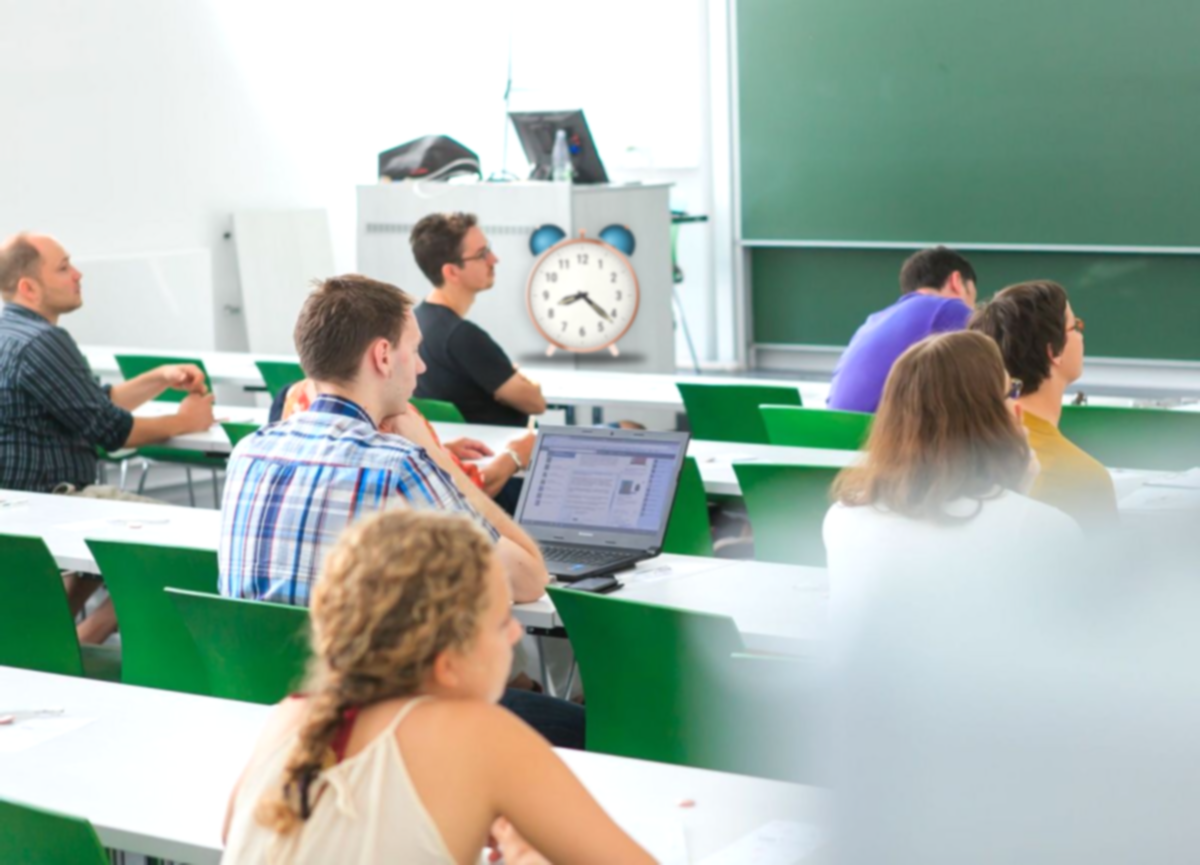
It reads 8h22
